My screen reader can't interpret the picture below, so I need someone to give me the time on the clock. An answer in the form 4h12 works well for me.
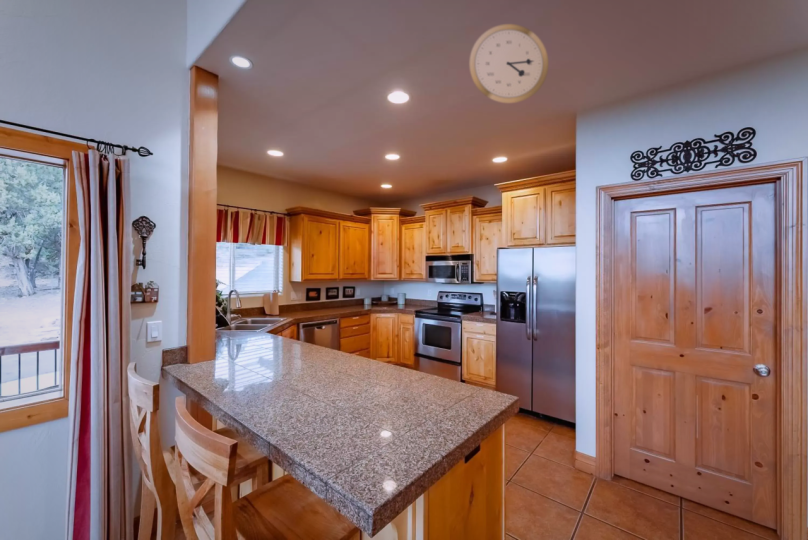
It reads 4h14
